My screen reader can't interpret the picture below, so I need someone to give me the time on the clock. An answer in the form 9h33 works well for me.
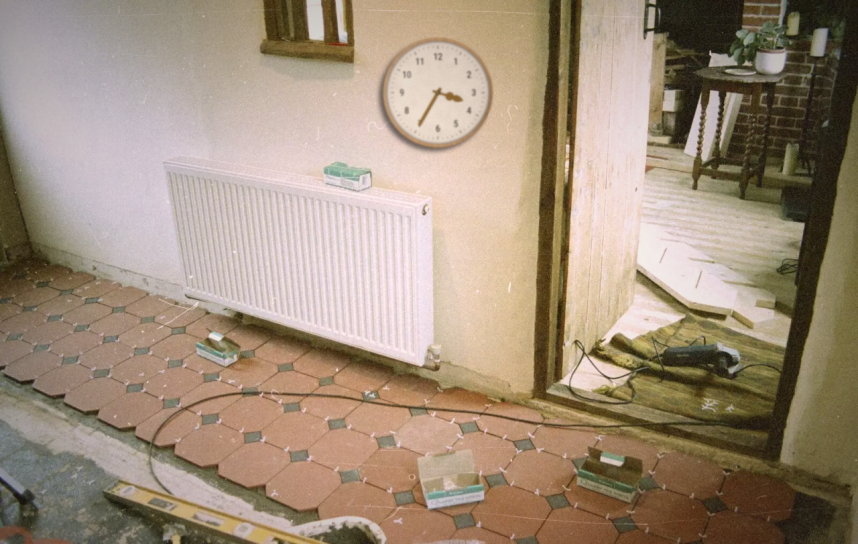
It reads 3h35
